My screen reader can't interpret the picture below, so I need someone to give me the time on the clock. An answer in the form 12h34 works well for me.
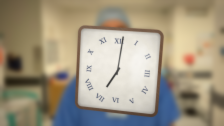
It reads 7h01
